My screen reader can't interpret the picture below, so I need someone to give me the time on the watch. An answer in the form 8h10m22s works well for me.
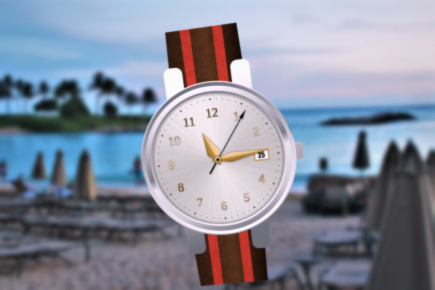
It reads 11h14m06s
